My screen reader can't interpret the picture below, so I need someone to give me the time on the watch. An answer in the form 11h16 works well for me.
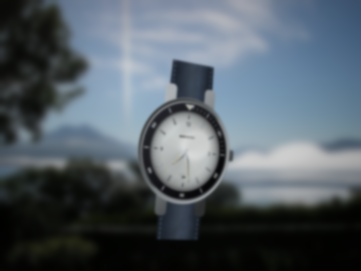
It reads 7h28
